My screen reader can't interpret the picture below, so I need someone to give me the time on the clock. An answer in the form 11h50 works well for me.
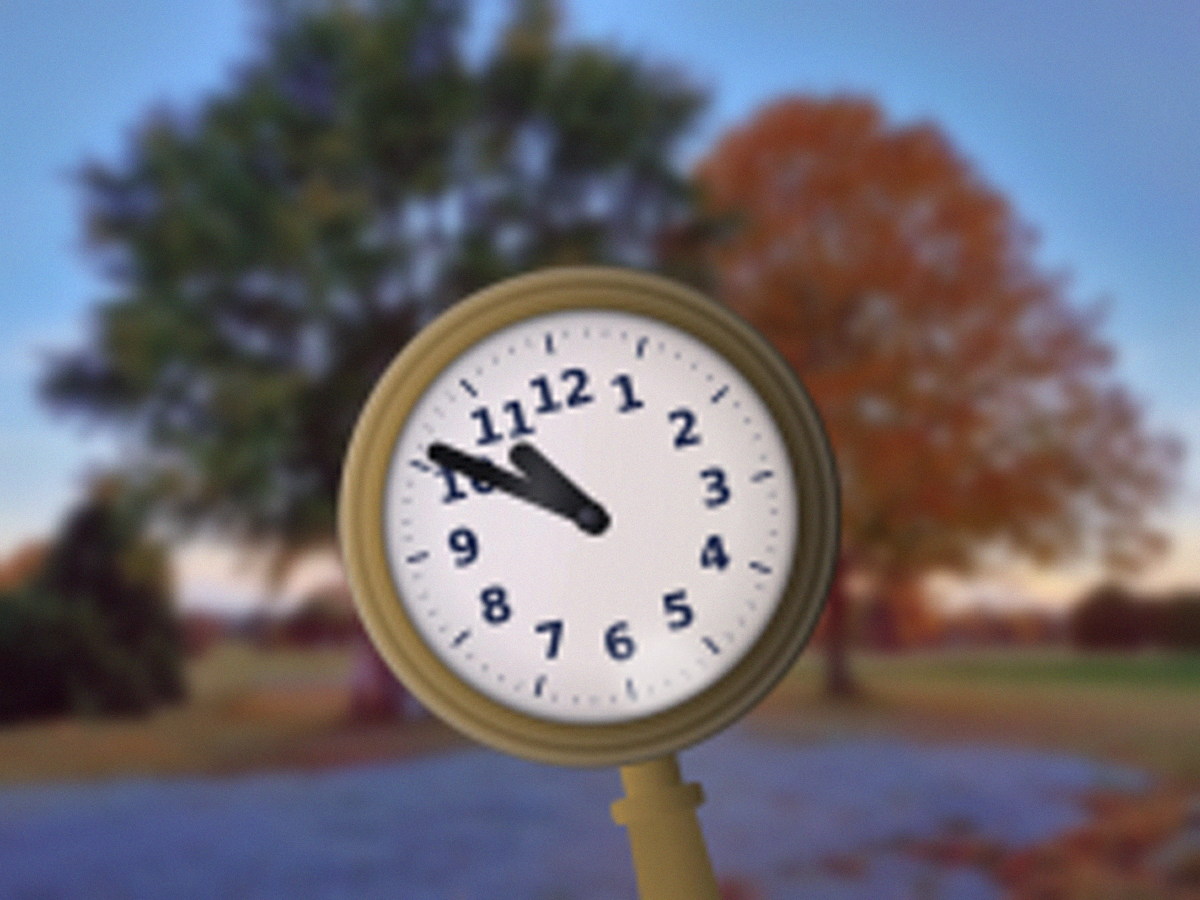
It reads 10h51
